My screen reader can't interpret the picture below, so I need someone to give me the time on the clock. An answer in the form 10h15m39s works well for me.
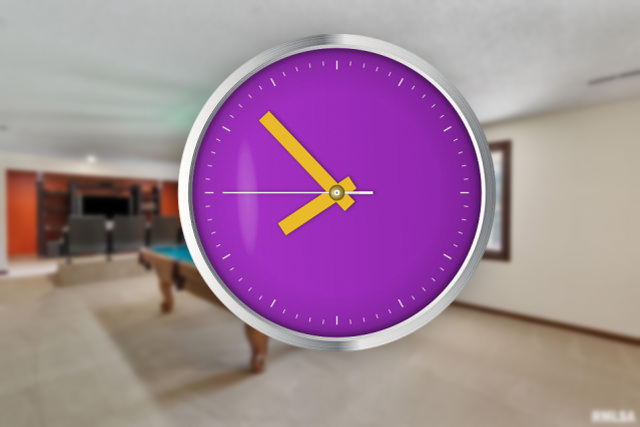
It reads 7h52m45s
